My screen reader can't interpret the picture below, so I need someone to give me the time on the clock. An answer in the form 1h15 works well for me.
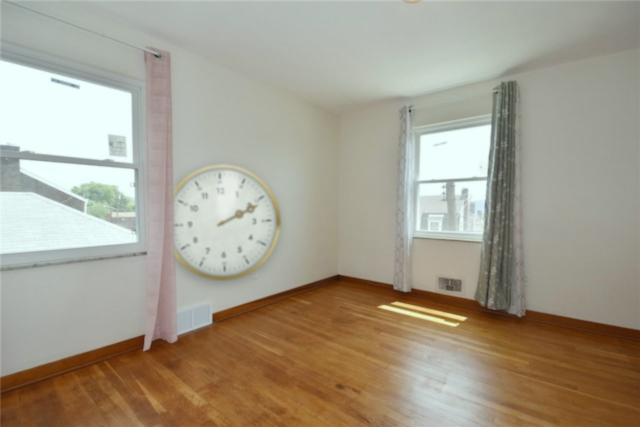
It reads 2h11
